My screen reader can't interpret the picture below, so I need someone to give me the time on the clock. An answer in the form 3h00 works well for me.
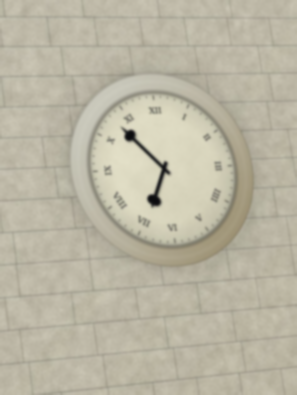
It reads 6h53
